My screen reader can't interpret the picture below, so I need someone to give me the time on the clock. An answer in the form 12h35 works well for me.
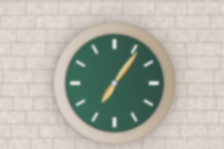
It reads 7h06
